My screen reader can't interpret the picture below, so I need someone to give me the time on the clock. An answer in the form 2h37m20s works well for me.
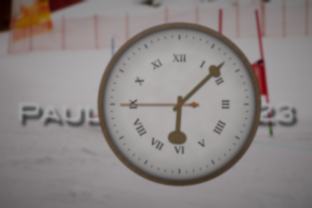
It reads 6h07m45s
